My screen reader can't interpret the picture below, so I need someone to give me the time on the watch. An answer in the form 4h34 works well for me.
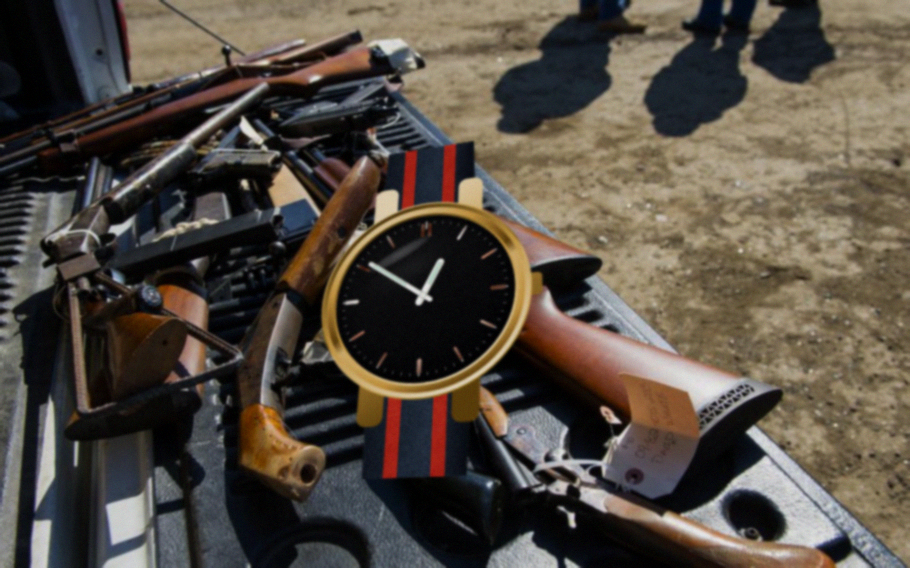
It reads 12h51
